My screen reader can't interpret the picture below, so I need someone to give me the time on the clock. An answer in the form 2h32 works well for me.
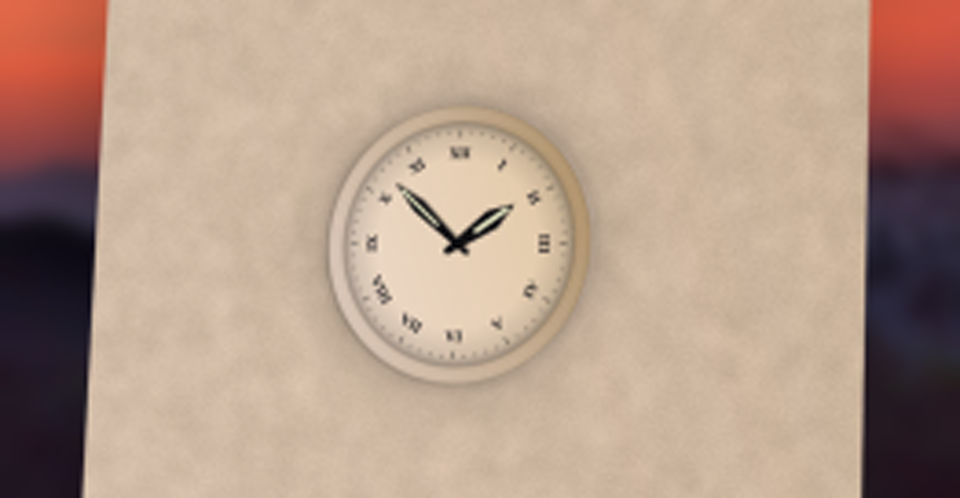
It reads 1h52
